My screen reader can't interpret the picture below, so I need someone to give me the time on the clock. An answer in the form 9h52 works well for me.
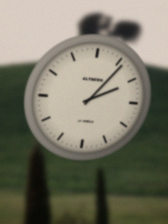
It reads 2h06
